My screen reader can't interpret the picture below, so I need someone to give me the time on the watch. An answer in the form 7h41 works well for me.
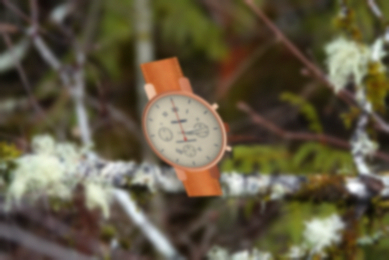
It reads 3h14
